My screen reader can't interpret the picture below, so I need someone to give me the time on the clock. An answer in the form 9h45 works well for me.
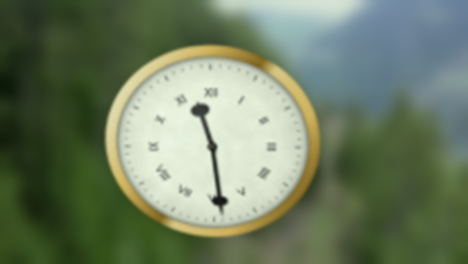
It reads 11h29
